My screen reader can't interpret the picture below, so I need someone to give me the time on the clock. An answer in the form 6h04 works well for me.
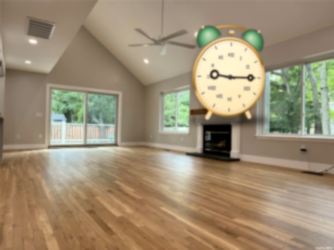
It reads 9h15
